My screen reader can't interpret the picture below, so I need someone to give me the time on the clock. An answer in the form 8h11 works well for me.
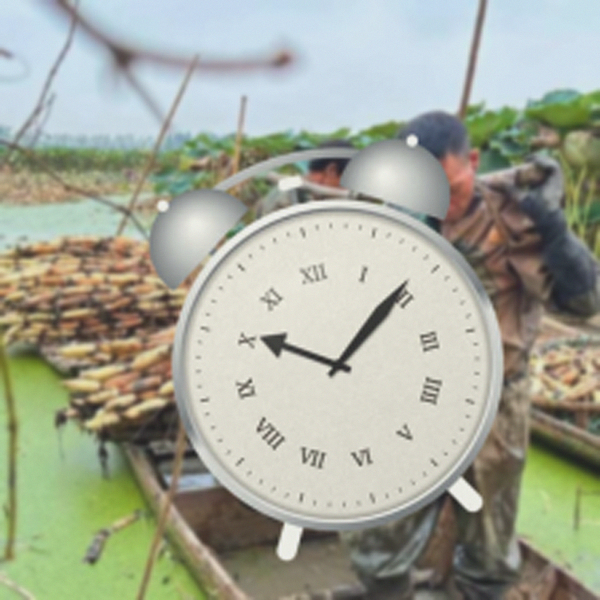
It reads 10h09
